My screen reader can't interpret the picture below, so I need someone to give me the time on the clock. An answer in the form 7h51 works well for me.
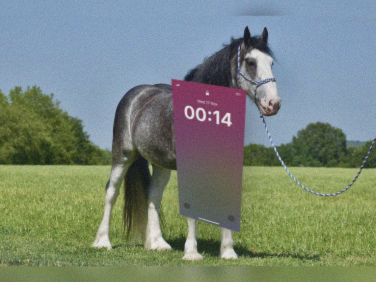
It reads 0h14
